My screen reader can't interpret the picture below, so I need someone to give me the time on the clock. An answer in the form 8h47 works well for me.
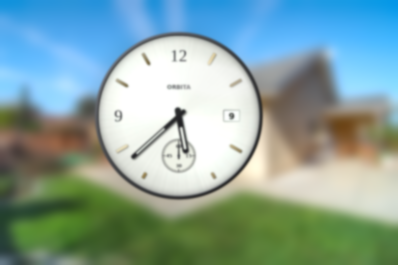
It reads 5h38
